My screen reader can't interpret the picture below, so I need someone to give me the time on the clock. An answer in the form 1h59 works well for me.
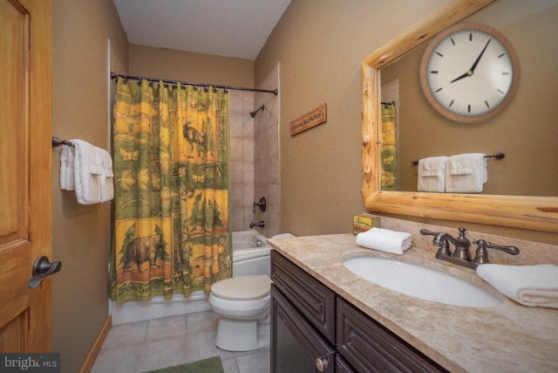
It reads 8h05
